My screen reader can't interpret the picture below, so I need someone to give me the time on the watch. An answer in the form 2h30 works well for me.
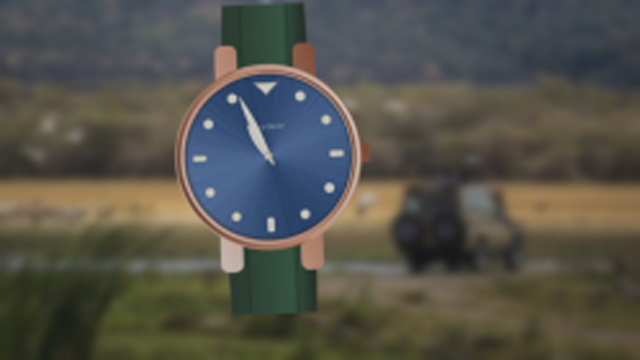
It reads 10h56
